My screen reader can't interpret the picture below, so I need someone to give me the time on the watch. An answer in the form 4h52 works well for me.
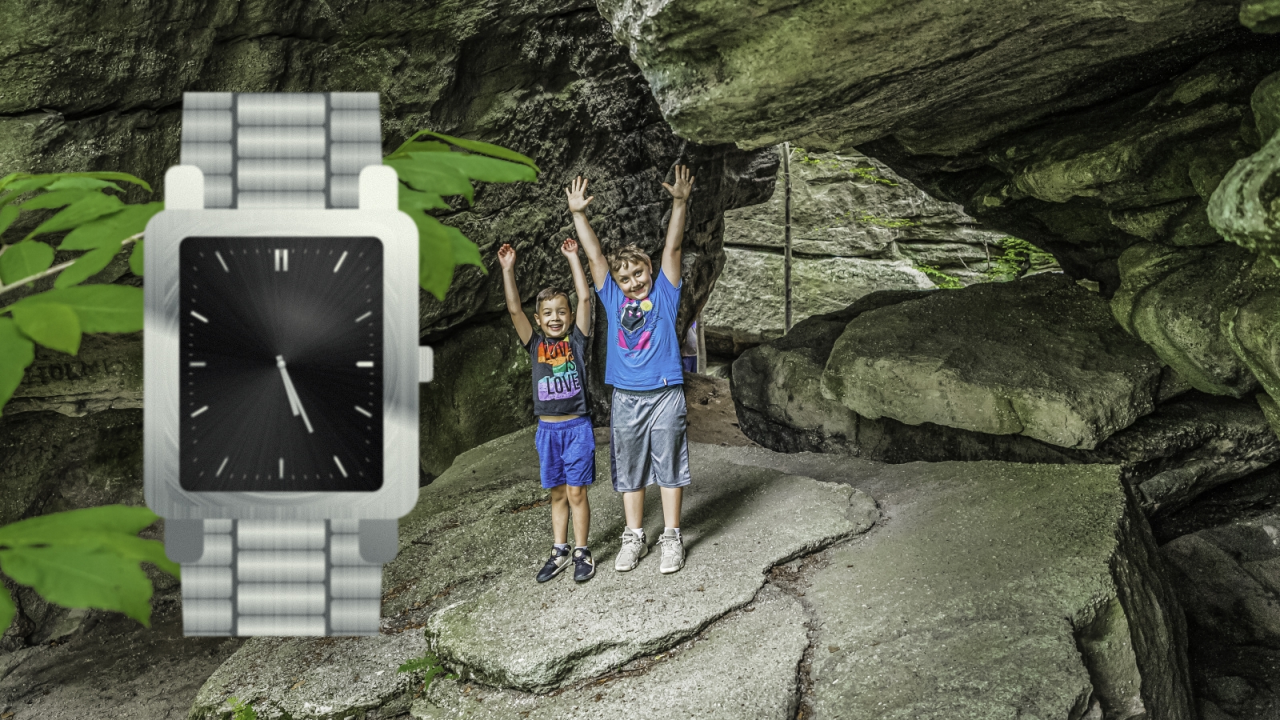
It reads 5h26
